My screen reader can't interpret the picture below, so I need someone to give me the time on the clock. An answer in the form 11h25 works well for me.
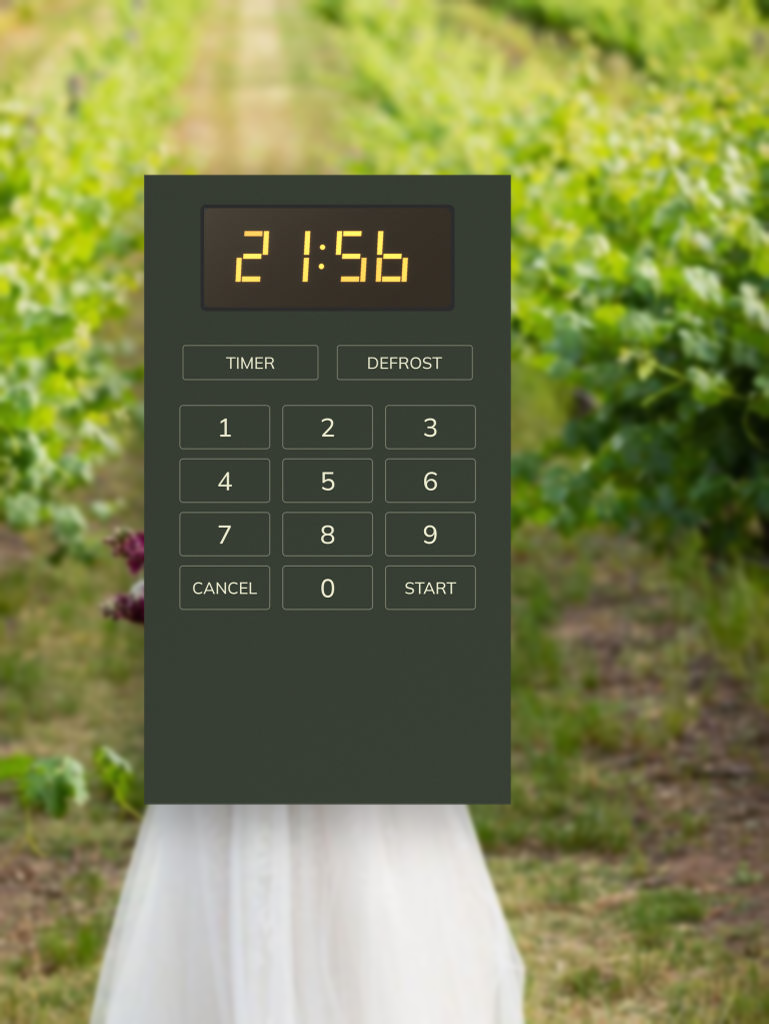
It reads 21h56
